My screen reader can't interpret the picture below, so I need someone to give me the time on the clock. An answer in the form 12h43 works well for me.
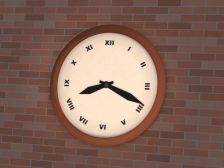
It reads 8h19
